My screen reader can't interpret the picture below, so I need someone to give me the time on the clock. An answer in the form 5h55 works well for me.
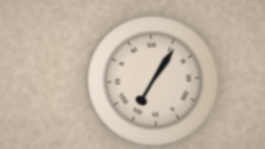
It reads 7h06
